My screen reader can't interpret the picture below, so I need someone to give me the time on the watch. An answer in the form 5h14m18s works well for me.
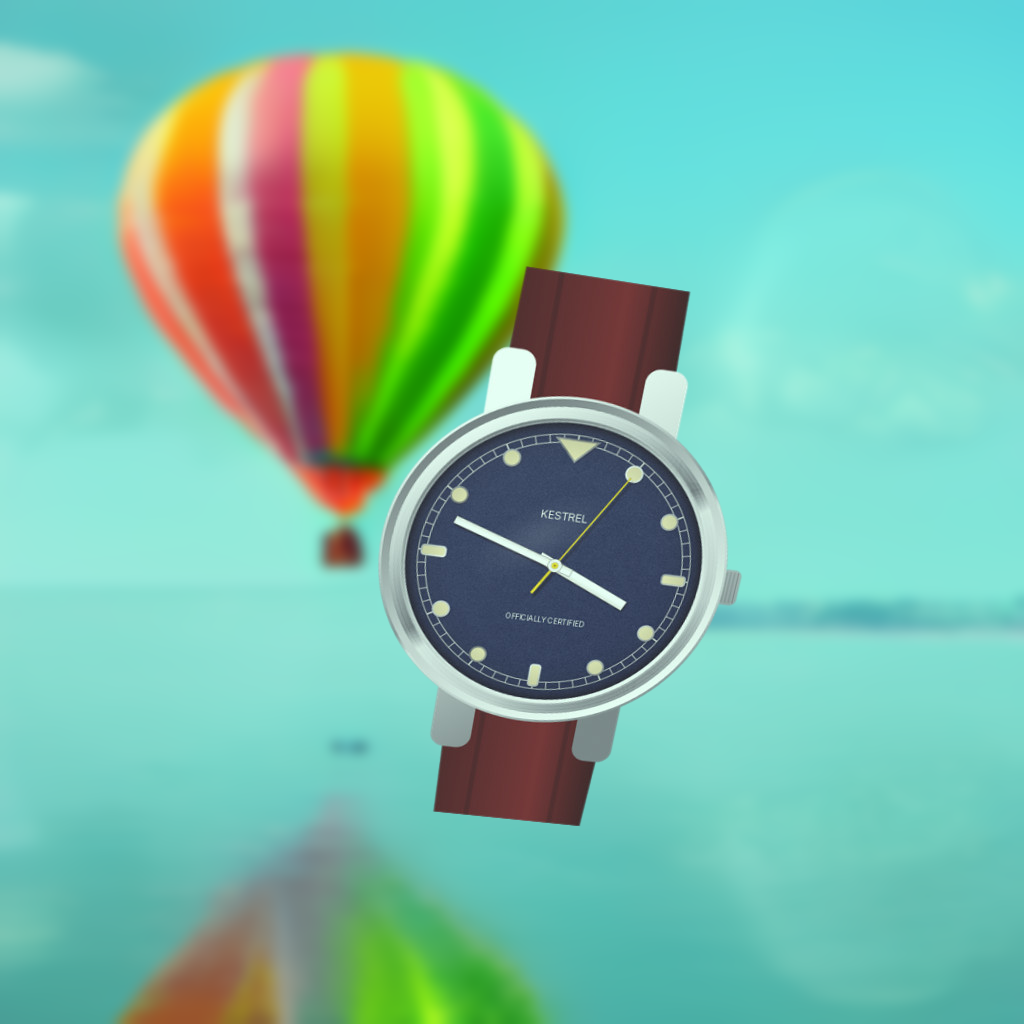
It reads 3h48m05s
